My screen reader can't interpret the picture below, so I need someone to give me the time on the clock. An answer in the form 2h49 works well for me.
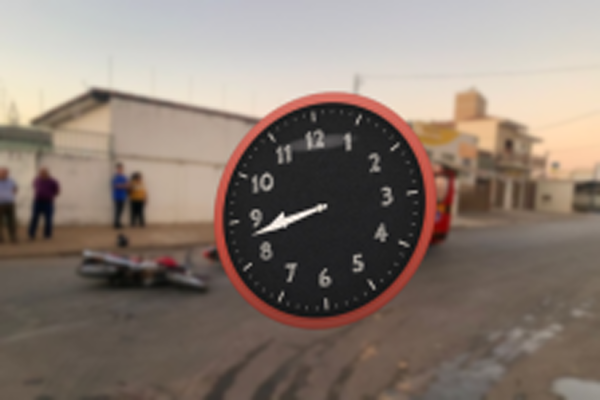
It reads 8h43
